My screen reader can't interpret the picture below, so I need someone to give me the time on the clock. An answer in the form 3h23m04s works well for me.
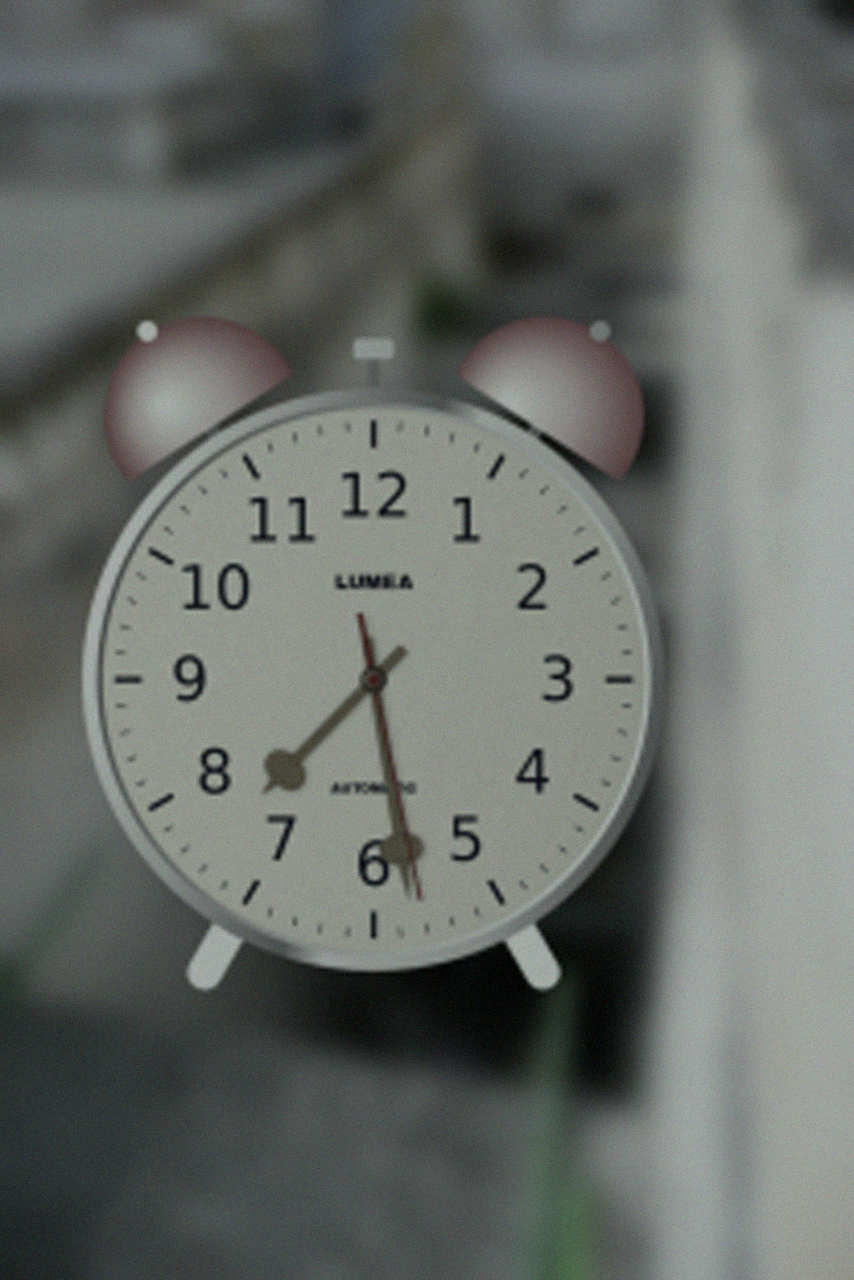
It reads 7h28m28s
